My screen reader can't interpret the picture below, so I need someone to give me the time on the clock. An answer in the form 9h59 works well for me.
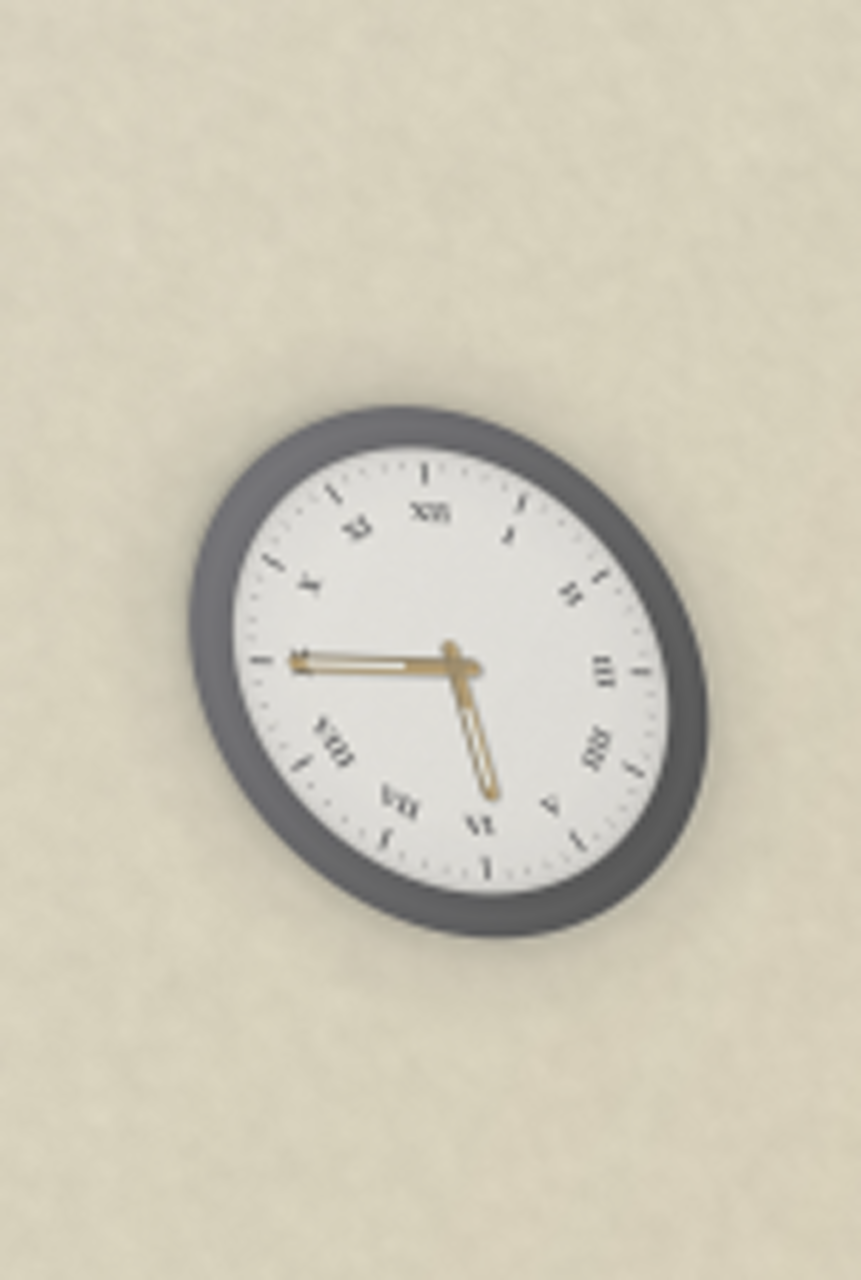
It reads 5h45
